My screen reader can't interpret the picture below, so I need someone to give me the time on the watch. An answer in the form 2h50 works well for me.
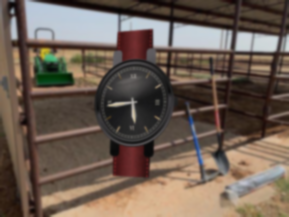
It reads 5h44
